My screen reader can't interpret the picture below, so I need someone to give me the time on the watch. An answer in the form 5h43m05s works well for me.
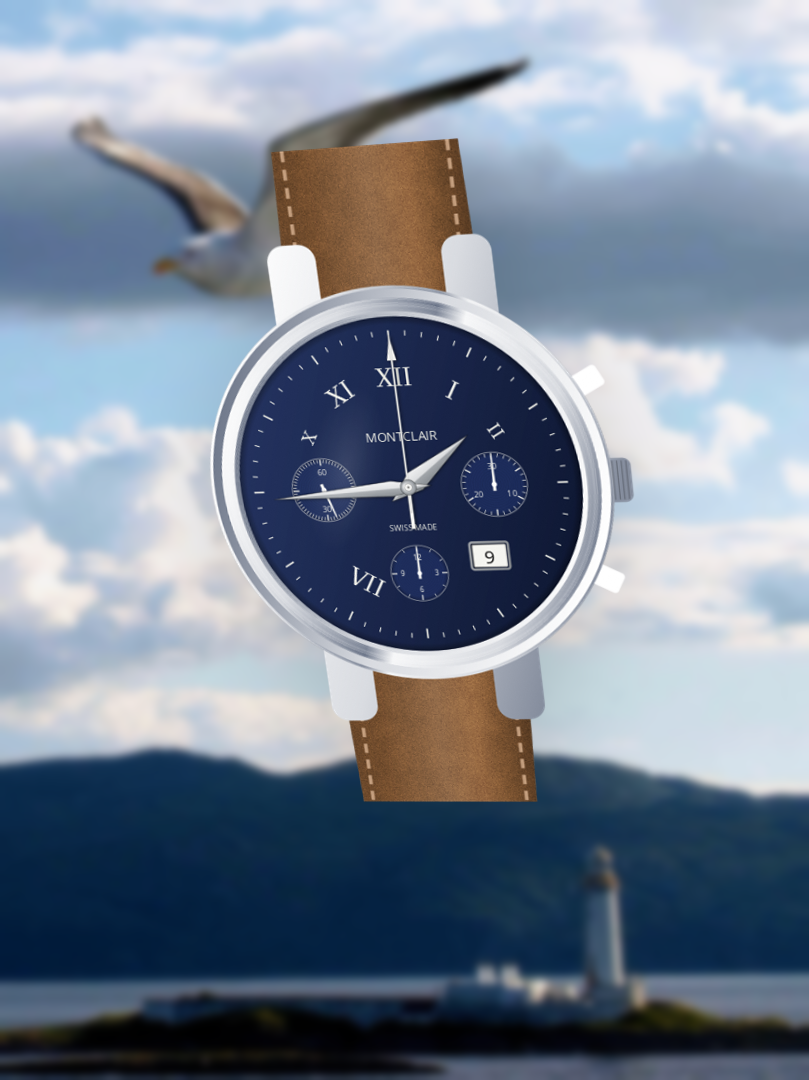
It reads 1h44m27s
